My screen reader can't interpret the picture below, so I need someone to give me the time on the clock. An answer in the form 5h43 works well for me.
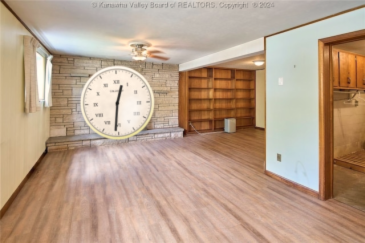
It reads 12h31
